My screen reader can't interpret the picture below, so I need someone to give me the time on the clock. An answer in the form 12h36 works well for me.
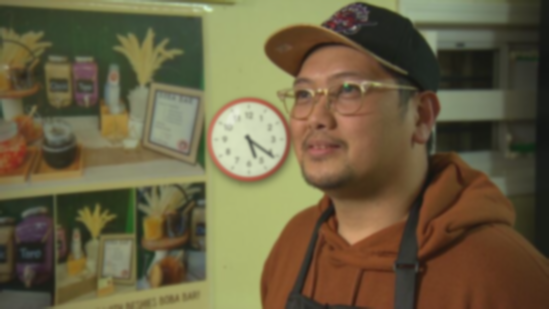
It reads 5h21
